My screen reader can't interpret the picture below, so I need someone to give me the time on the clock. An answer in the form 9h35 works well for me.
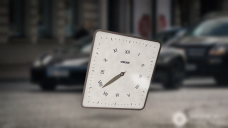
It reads 7h38
